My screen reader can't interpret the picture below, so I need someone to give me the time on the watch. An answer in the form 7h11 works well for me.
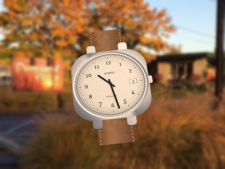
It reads 10h28
